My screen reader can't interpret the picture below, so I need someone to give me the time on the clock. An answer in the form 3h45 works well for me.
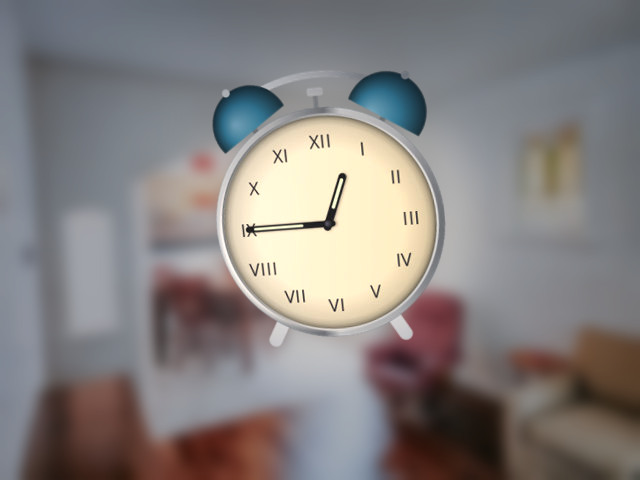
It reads 12h45
